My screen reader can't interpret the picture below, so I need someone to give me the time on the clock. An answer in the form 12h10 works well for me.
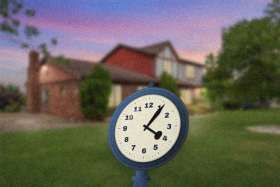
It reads 4h06
